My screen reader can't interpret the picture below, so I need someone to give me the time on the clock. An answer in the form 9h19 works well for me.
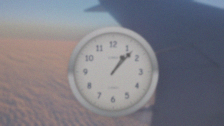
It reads 1h07
